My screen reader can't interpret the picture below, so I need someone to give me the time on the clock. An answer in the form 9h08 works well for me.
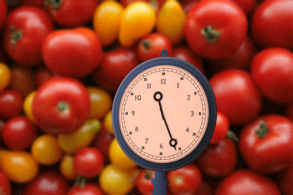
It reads 11h26
